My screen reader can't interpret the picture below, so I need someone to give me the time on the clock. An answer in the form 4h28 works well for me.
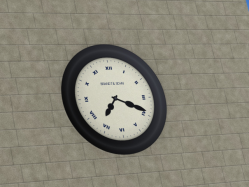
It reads 7h19
